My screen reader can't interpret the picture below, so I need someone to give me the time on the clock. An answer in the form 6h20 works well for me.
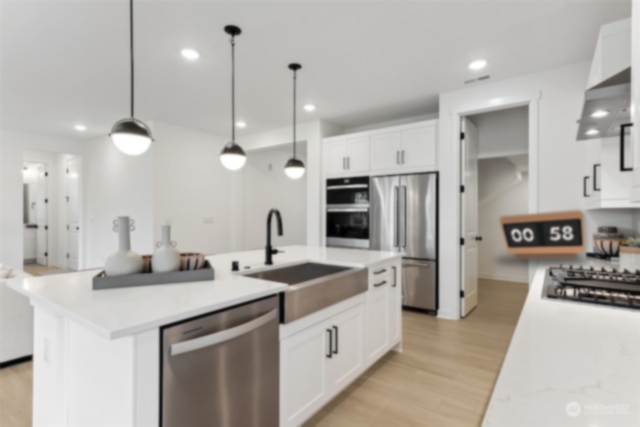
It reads 0h58
